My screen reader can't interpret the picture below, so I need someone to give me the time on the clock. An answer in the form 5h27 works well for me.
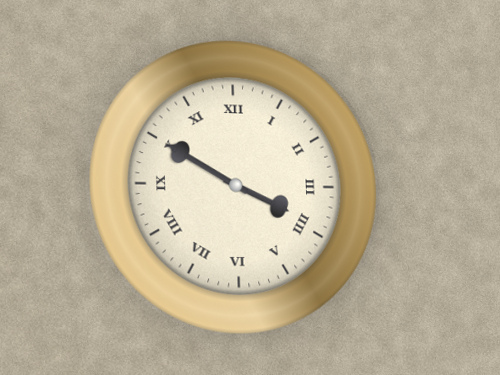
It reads 3h50
